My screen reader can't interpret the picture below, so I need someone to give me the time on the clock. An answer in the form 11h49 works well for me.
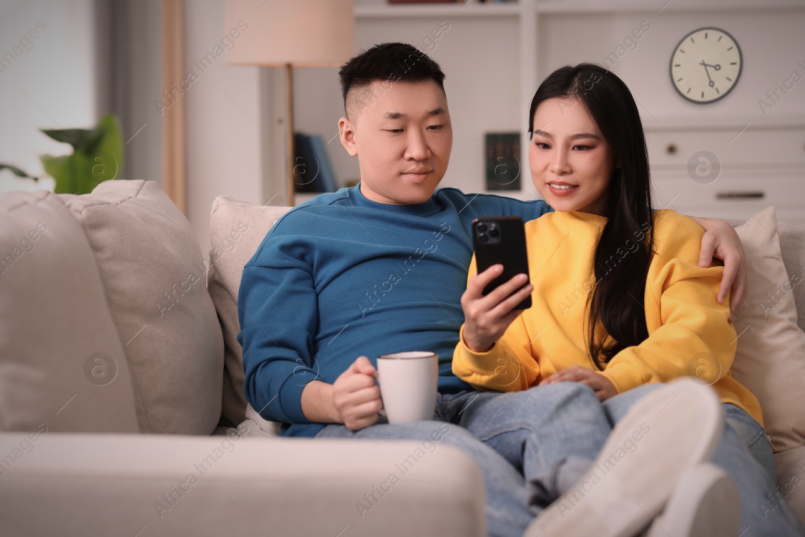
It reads 3h26
